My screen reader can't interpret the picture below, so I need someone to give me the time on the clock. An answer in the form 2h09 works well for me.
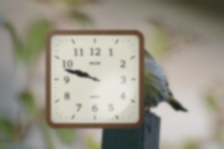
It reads 9h48
